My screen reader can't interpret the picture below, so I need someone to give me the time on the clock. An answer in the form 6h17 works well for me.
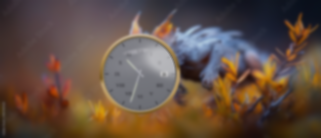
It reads 10h33
